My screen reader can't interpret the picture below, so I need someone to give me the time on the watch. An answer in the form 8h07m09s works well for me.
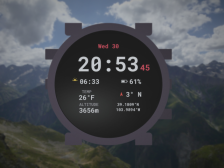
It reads 20h53m45s
